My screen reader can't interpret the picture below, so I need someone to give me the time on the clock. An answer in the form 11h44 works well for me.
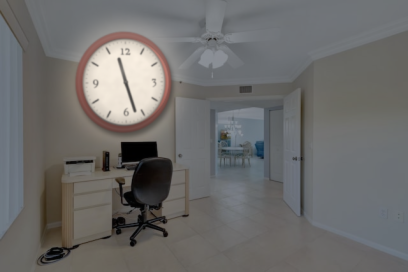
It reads 11h27
